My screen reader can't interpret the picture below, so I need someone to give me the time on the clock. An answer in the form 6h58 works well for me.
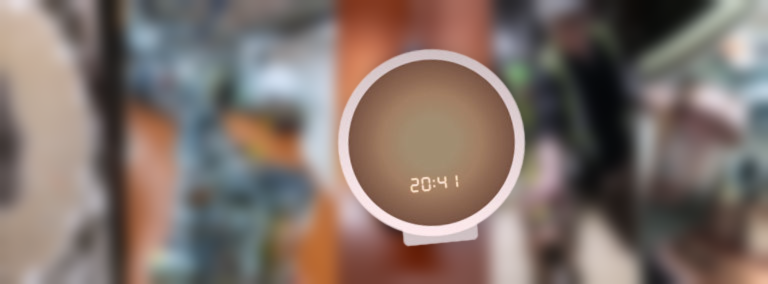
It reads 20h41
